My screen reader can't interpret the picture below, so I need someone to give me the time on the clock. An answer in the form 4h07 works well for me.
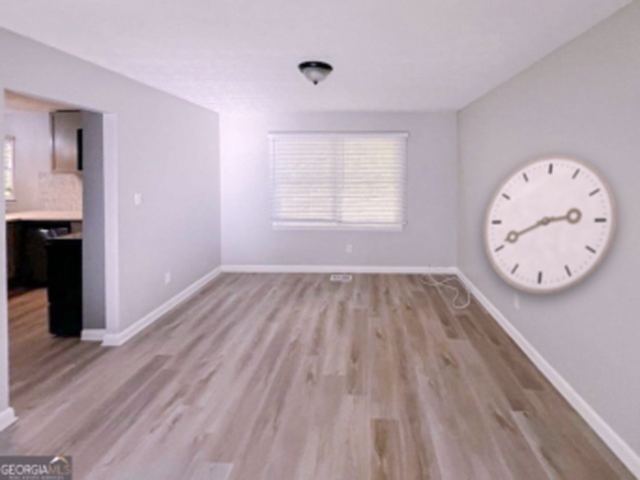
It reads 2h41
